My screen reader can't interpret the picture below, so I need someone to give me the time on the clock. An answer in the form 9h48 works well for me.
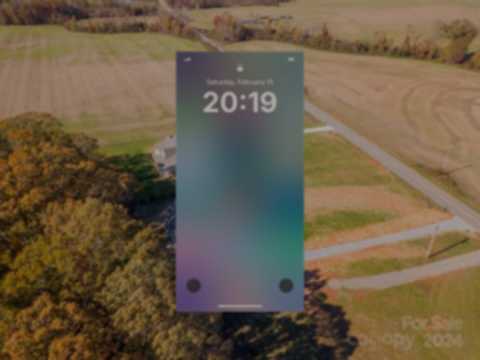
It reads 20h19
